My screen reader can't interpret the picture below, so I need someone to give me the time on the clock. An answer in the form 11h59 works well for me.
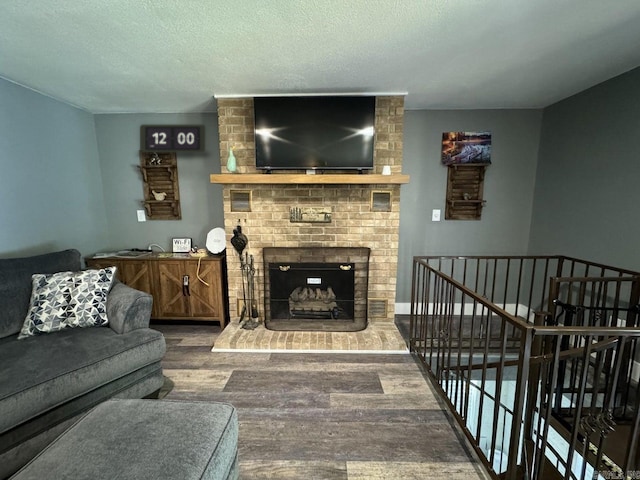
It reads 12h00
